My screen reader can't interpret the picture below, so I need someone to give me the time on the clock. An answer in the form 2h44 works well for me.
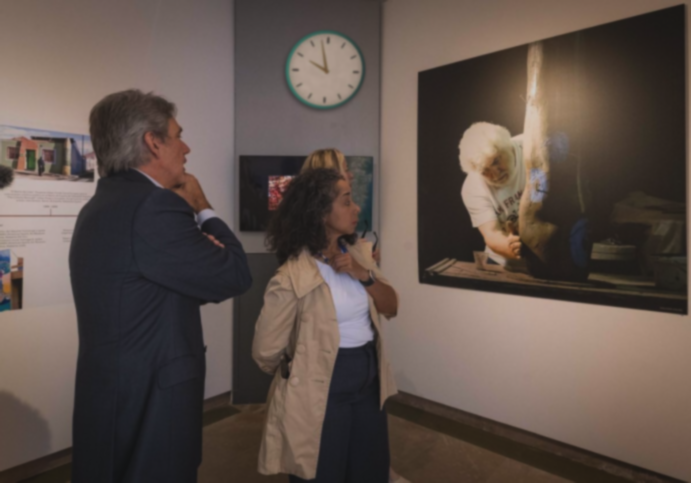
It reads 9h58
